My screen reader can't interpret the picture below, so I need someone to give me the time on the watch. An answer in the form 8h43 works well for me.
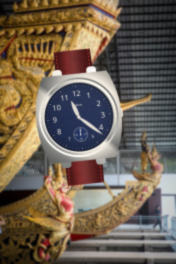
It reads 11h22
